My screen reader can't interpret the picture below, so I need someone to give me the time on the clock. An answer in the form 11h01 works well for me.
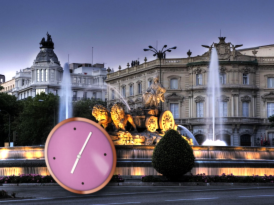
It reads 7h06
